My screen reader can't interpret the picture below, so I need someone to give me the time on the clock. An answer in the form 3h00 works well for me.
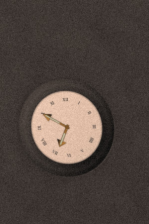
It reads 6h50
